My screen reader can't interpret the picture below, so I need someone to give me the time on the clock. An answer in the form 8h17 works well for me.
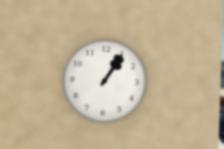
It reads 1h05
